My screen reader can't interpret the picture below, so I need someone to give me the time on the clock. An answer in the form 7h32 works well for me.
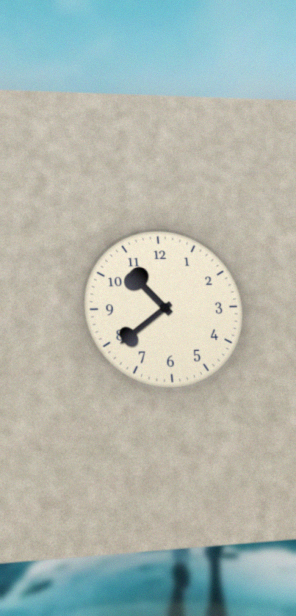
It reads 10h39
